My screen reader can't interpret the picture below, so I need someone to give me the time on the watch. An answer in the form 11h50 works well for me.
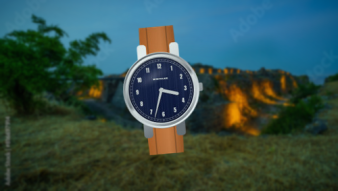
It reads 3h33
